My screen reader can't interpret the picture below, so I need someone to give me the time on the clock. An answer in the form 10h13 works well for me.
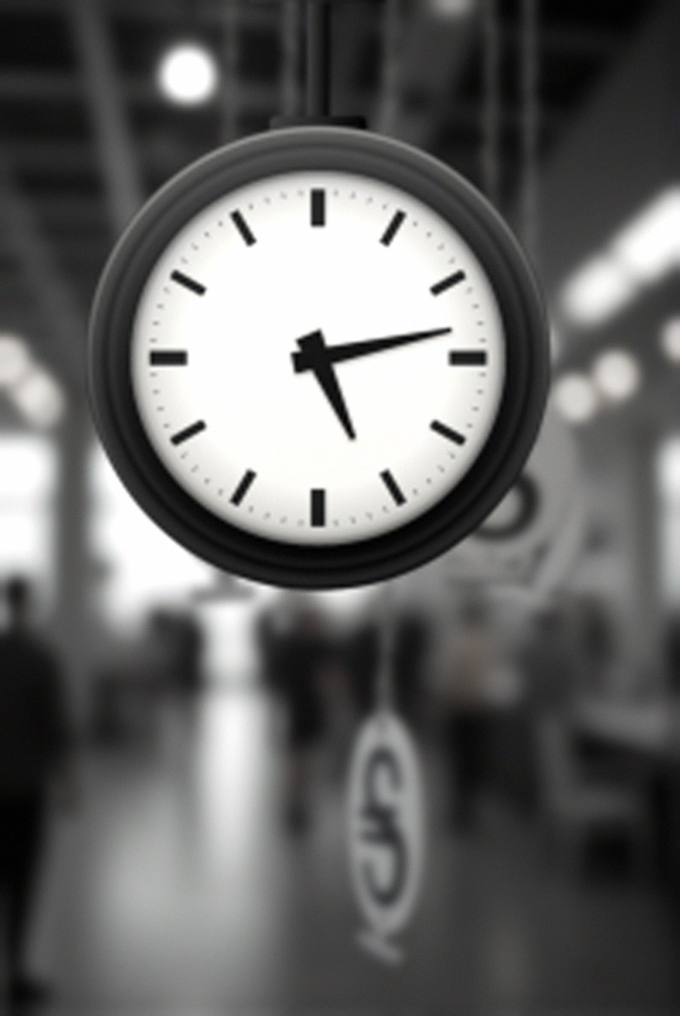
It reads 5h13
